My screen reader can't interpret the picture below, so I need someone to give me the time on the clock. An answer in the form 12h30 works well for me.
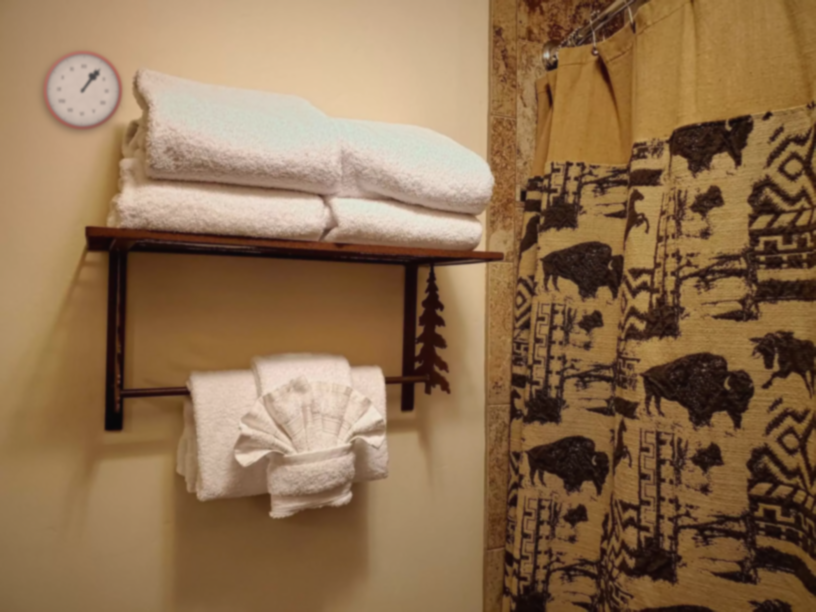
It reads 1h06
